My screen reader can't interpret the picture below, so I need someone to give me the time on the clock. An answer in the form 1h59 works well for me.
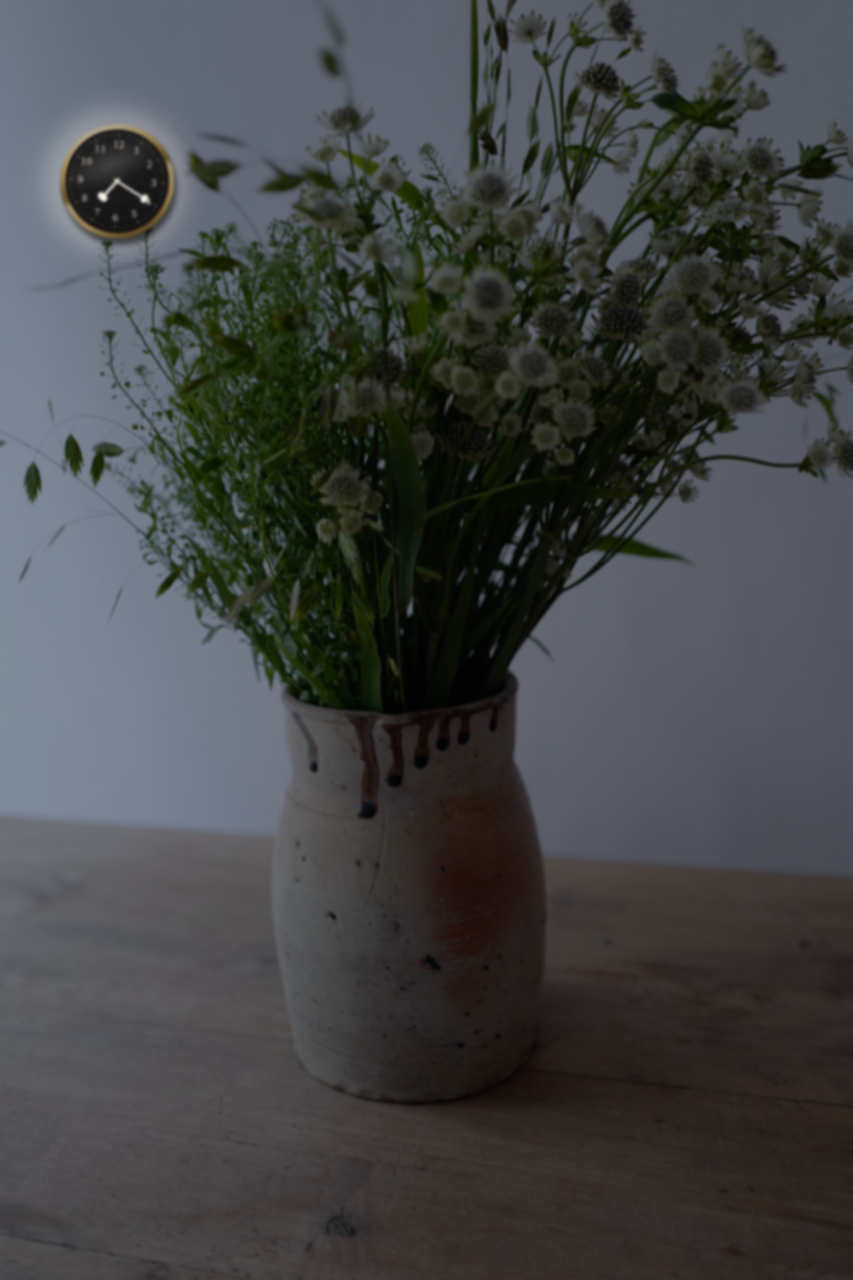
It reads 7h20
